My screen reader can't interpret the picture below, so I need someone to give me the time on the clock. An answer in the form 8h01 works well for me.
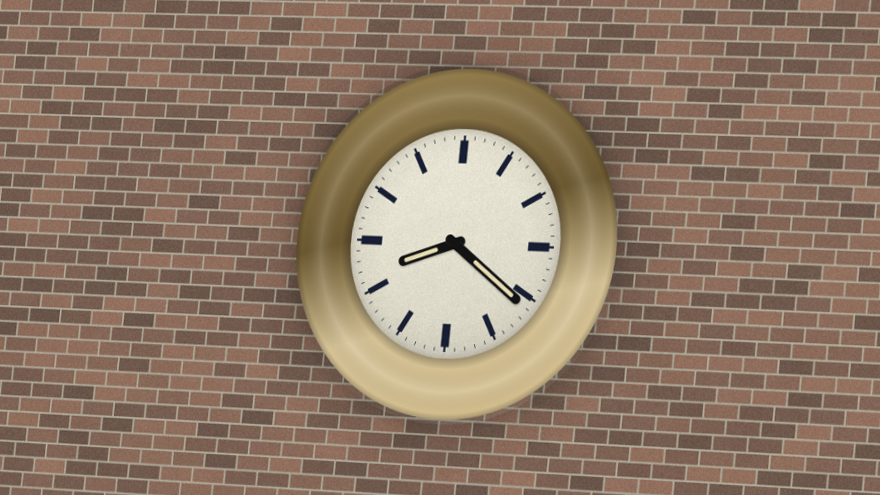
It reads 8h21
